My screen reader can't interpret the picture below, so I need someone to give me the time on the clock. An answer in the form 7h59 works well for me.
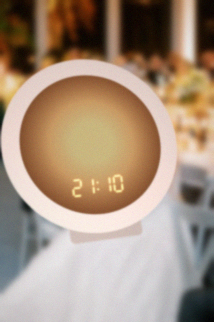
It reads 21h10
